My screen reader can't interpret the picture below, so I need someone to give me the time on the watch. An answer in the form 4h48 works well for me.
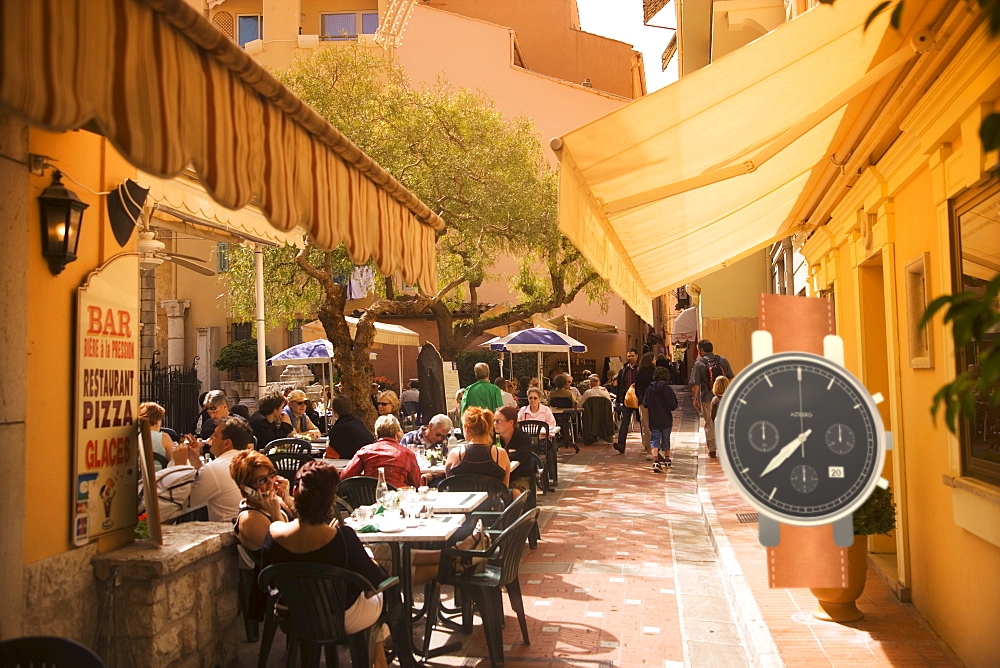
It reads 7h38
